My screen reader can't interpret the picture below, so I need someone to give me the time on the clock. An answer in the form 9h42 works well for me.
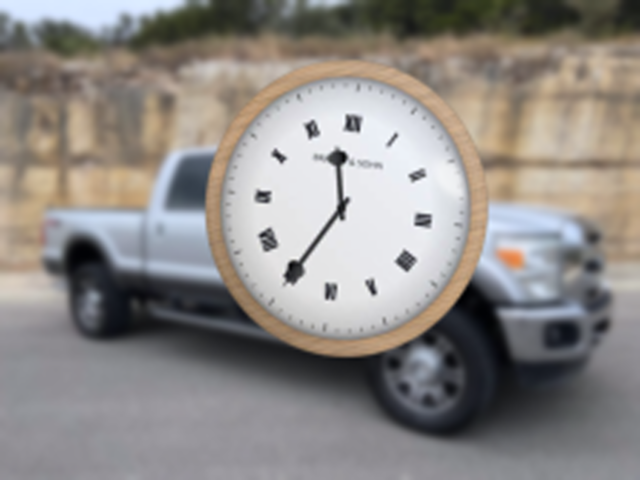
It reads 11h35
